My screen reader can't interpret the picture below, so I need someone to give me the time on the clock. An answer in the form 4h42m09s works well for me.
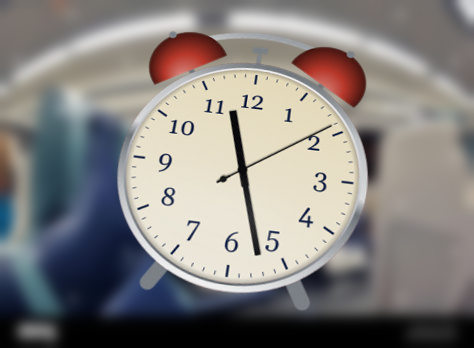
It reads 11h27m09s
